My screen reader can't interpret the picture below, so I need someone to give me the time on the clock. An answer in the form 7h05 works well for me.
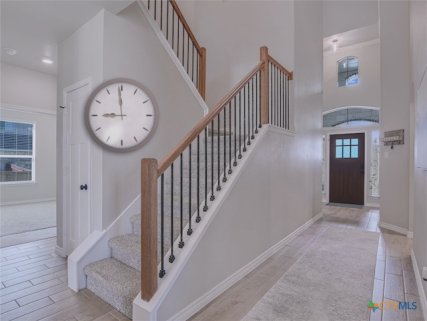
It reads 8h59
